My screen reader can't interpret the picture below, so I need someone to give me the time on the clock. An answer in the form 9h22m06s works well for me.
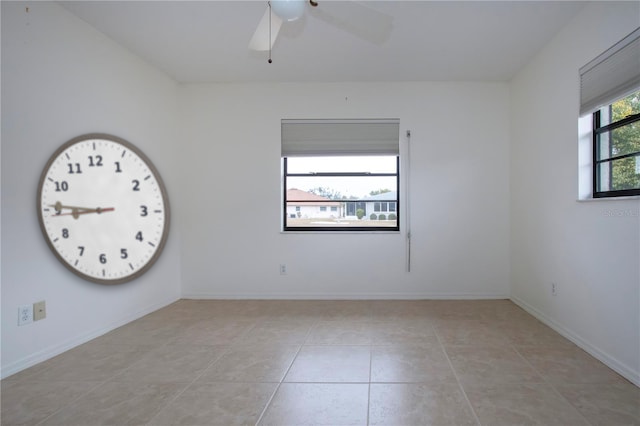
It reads 8h45m44s
